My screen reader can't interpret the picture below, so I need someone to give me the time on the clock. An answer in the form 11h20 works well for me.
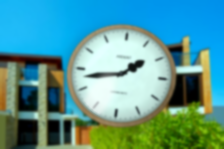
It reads 1h43
